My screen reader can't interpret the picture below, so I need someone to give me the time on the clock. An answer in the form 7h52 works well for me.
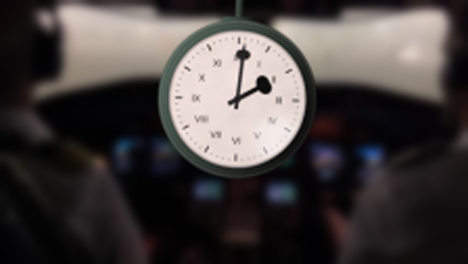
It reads 2h01
